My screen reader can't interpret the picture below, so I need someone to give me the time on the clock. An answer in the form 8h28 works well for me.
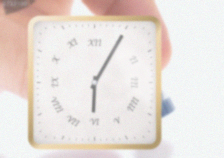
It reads 6h05
